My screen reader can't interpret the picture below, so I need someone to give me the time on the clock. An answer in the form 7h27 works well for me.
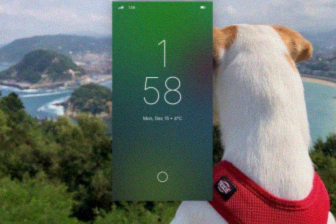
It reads 1h58
